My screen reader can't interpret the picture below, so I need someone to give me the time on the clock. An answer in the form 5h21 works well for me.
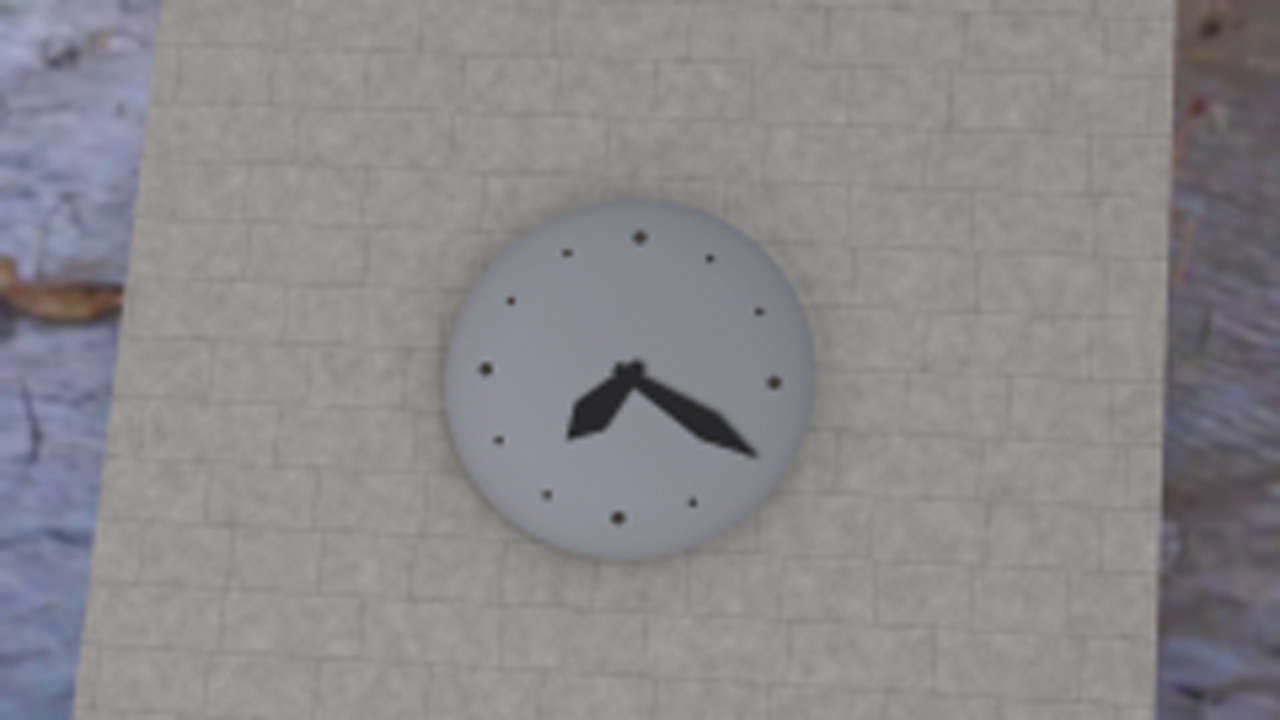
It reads 7h20
